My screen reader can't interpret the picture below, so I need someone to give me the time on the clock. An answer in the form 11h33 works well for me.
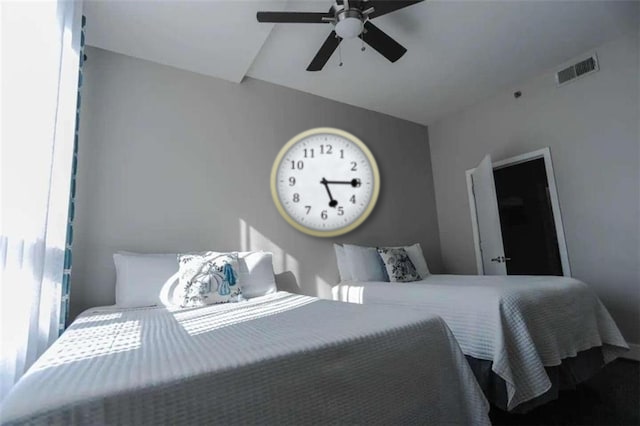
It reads 5h15
